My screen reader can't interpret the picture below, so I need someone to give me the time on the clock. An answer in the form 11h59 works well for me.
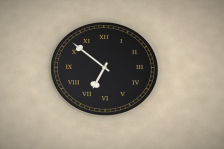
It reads 6h52
